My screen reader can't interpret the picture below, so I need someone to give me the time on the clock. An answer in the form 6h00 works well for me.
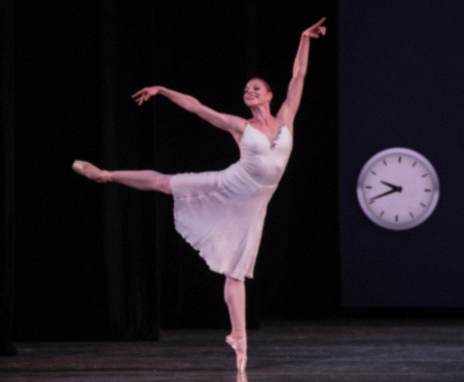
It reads 9h41
